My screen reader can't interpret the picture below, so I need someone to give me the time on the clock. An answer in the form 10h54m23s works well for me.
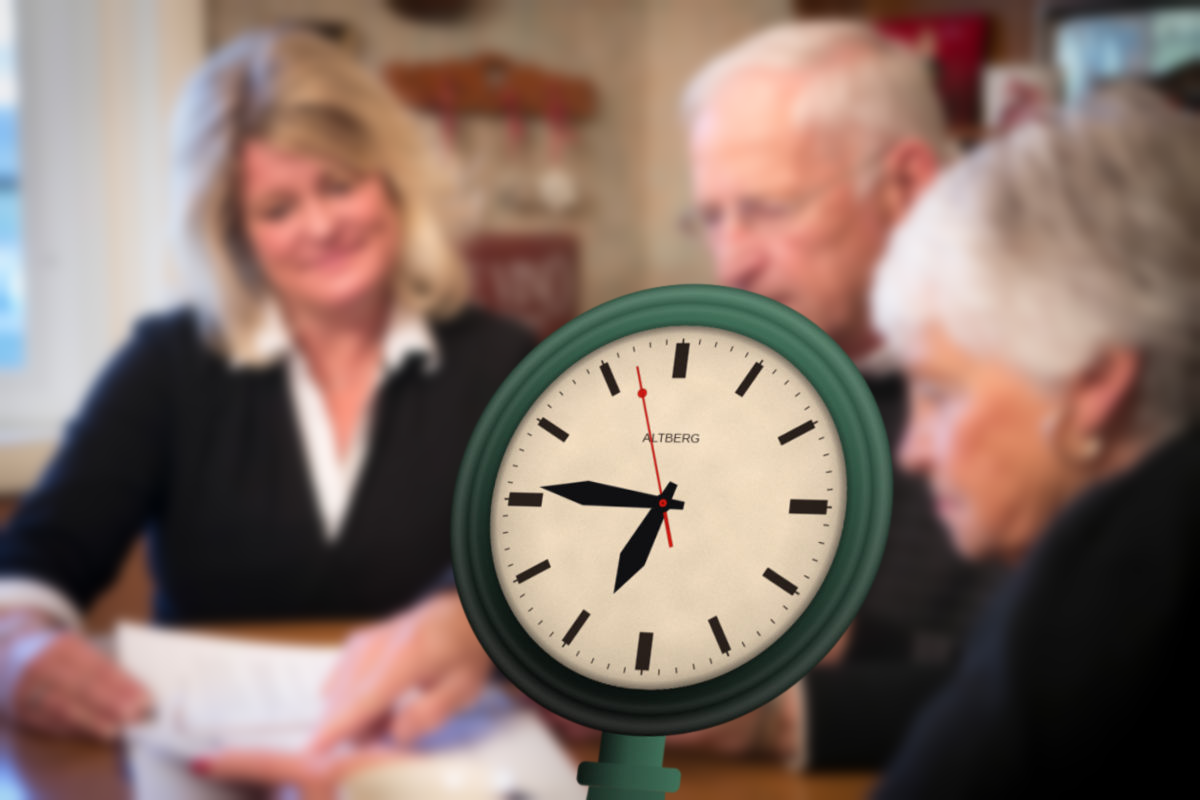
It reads 6h45m57s
